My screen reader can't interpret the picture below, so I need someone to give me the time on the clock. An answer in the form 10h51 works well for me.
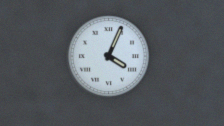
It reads 4h04
